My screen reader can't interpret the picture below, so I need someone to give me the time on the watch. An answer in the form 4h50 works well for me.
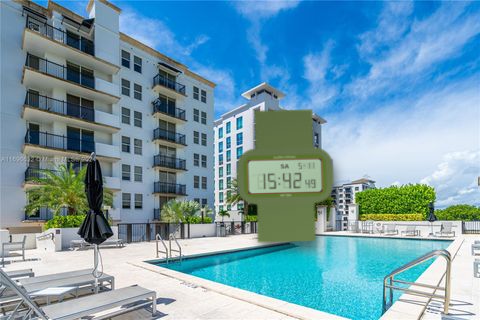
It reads 15h42
